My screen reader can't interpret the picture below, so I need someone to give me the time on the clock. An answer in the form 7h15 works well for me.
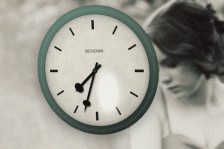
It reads 7h33
